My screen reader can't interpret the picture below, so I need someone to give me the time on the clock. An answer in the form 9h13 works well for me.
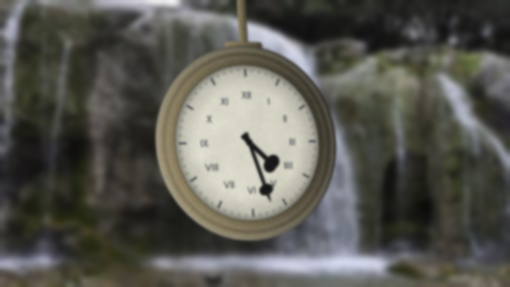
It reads 4h27
